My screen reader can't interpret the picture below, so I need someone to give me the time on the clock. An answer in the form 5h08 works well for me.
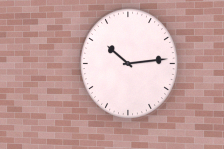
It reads 10h14
